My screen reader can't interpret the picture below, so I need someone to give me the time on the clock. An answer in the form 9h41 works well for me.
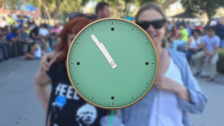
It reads 10h54
